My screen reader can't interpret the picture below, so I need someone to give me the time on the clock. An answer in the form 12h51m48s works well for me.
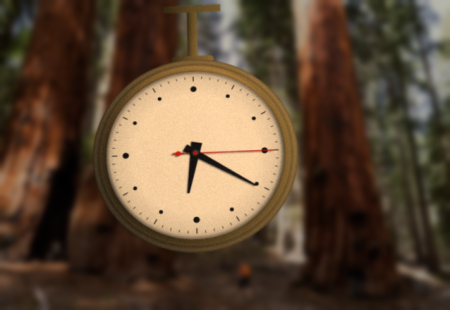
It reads 6h20m15s
